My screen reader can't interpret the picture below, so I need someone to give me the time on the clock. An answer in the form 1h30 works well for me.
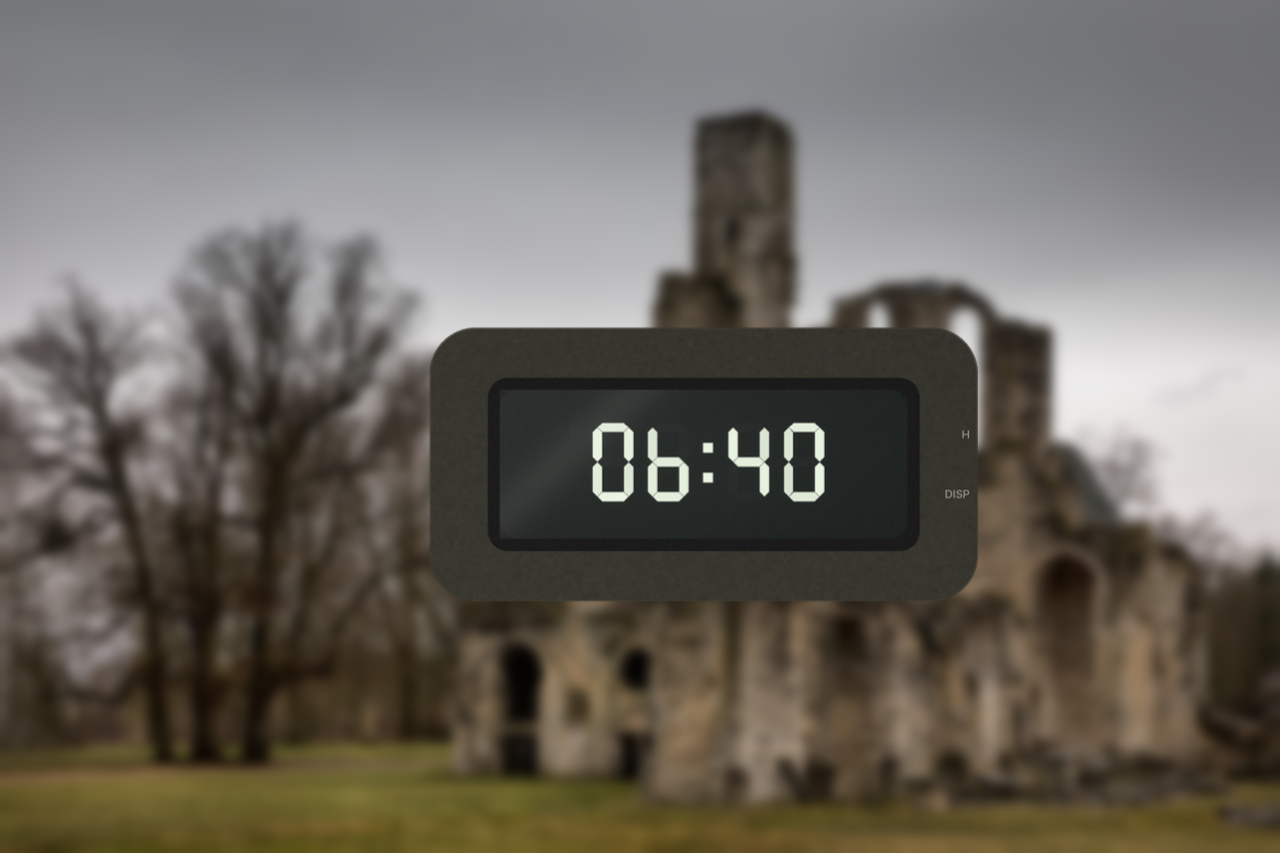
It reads 6h40
